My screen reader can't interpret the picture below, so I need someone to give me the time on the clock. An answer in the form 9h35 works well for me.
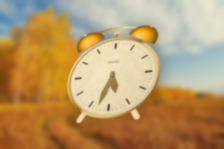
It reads 5h33
